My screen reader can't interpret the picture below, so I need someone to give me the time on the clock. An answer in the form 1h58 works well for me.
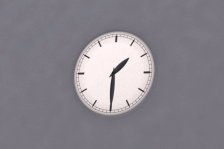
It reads 1h30
